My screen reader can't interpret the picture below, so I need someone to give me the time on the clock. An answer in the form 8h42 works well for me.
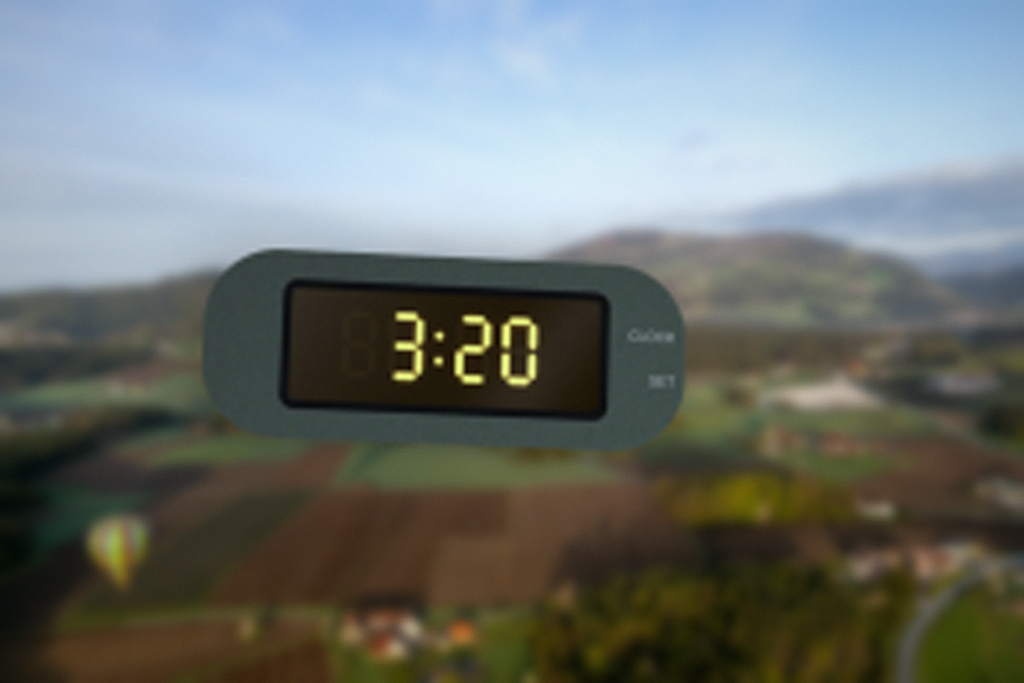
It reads 3h20
